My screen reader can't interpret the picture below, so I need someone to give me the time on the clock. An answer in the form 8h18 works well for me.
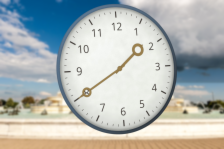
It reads 1h40
